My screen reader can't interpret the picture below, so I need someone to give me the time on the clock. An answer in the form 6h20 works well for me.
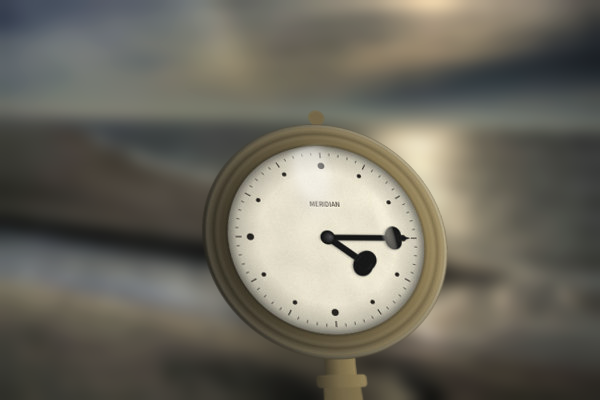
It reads 4h15
